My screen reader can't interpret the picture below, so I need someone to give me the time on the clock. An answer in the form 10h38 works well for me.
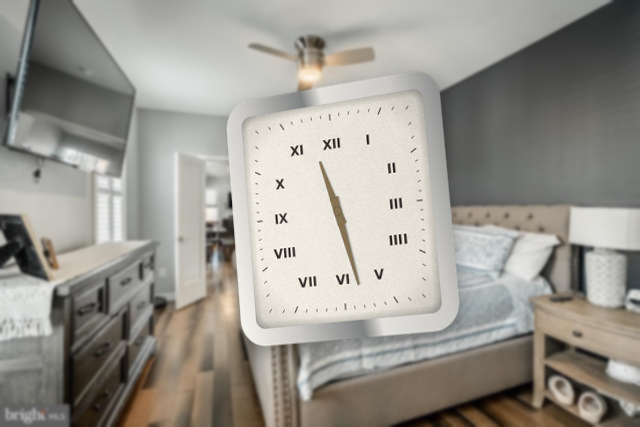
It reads 11h28
